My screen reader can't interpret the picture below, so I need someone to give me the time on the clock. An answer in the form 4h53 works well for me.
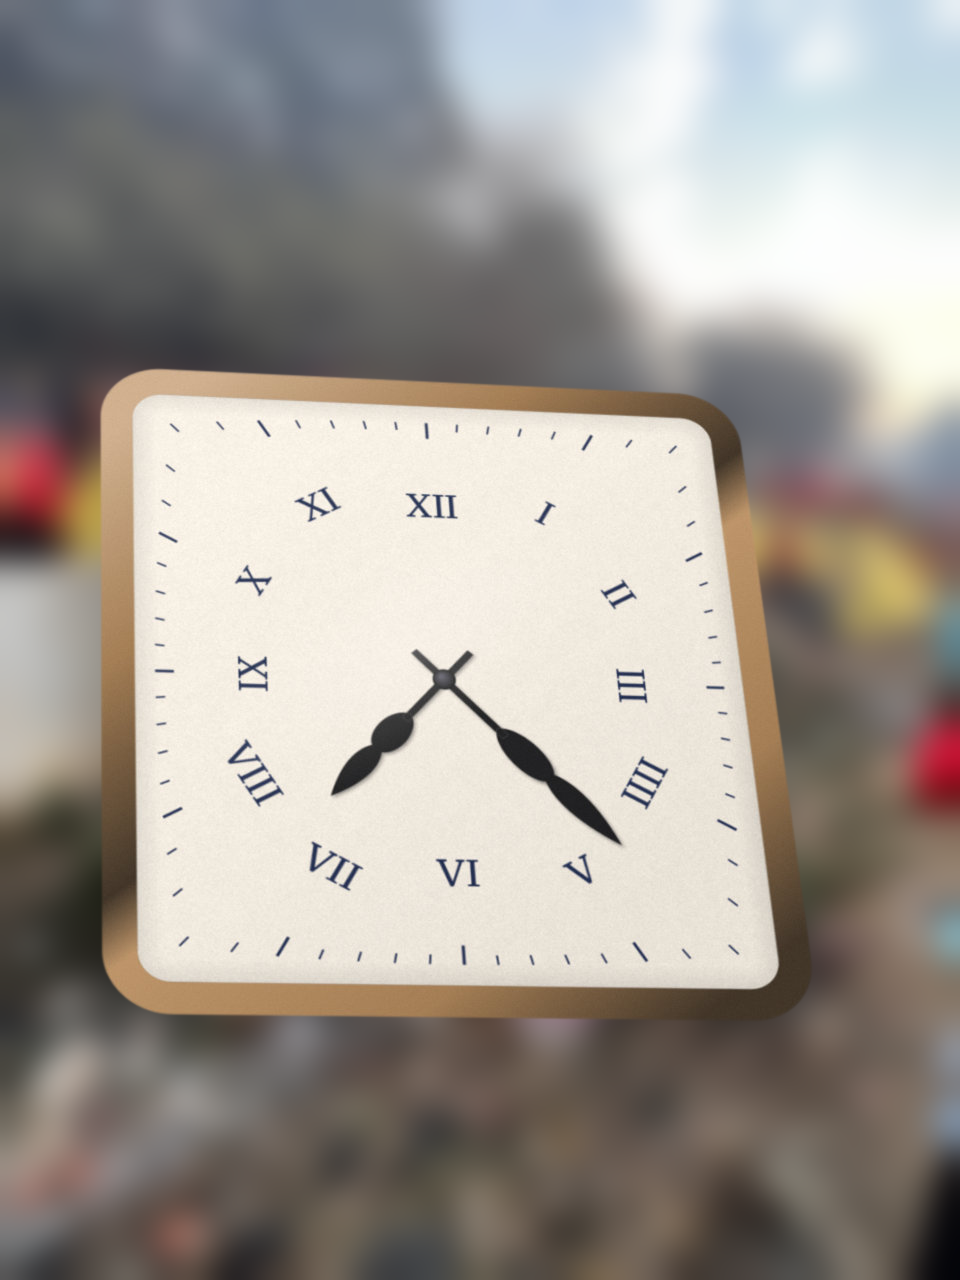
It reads 7h23
